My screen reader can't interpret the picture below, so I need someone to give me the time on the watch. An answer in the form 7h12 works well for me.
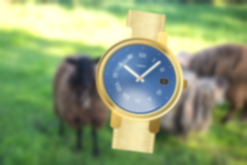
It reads 10h07
